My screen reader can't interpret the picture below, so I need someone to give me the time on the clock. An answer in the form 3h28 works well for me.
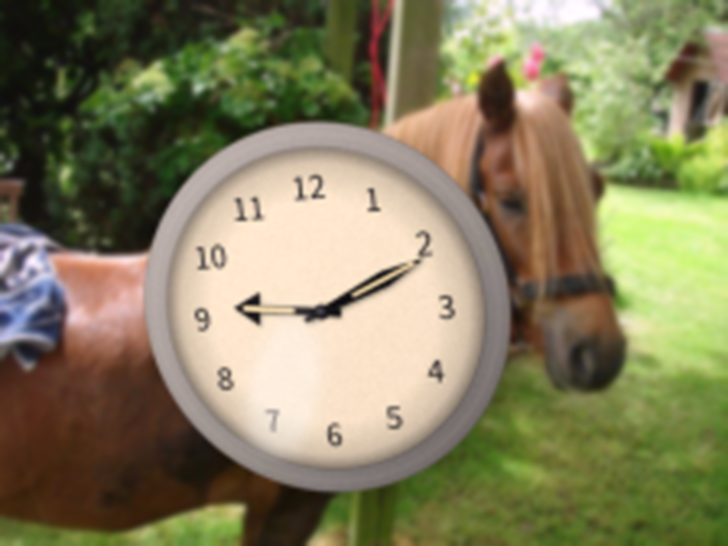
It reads 9h11
